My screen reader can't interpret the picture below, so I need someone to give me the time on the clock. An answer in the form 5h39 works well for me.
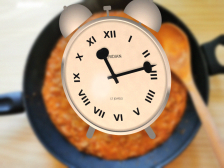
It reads 11h13
